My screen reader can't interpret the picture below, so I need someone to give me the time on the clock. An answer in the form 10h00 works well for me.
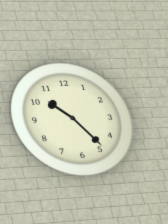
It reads 10h24
